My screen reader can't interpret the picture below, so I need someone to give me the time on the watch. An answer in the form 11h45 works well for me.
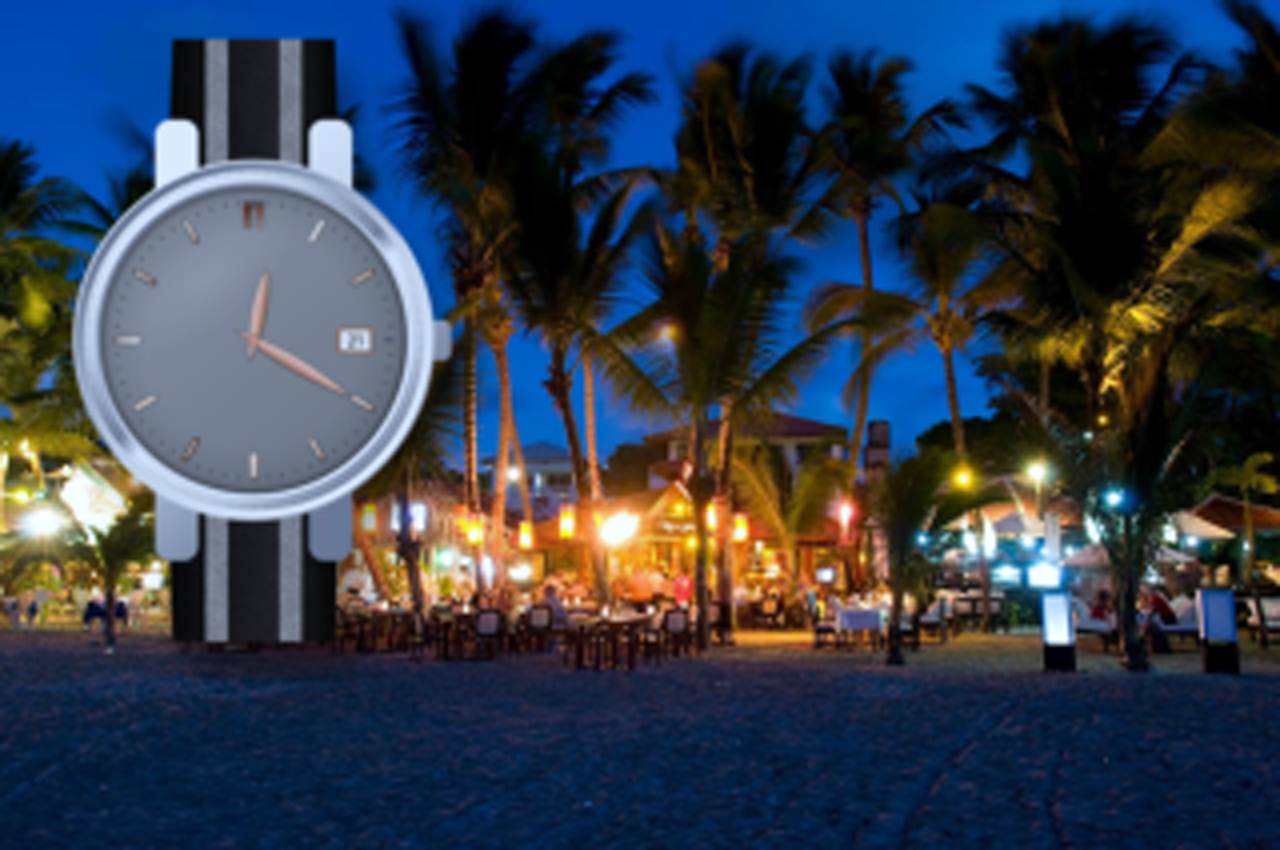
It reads 12h20
